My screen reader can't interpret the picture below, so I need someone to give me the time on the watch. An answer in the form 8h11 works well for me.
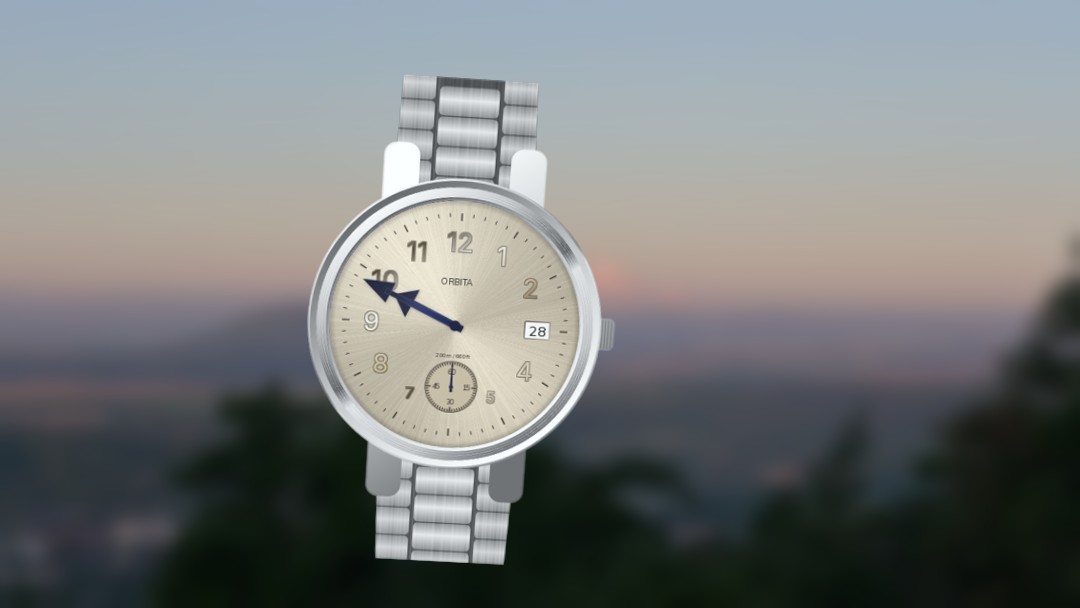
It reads 9h49
